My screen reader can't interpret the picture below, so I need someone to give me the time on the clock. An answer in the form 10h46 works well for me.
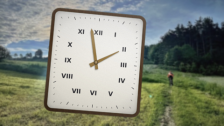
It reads 1h58
